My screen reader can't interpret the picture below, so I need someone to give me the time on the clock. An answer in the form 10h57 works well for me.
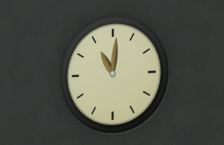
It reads 11h01
